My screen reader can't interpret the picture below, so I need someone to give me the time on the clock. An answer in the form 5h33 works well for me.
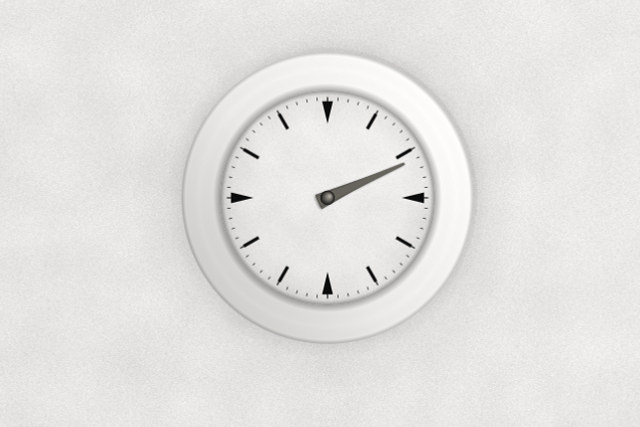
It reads 2h11
